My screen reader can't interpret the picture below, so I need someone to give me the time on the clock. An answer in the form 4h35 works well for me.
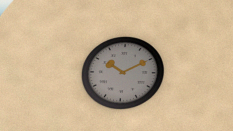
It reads 10h10
